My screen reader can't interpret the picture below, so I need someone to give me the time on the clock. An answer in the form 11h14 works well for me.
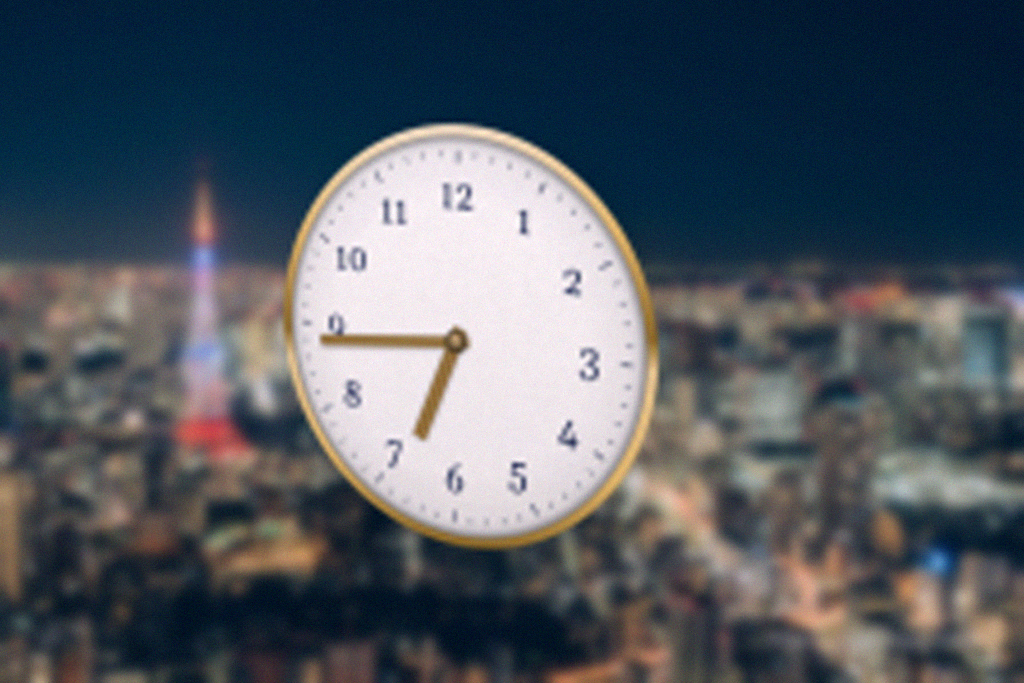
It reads 6h44
